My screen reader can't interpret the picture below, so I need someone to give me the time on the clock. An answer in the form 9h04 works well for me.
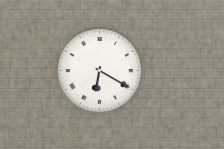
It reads 6h20
